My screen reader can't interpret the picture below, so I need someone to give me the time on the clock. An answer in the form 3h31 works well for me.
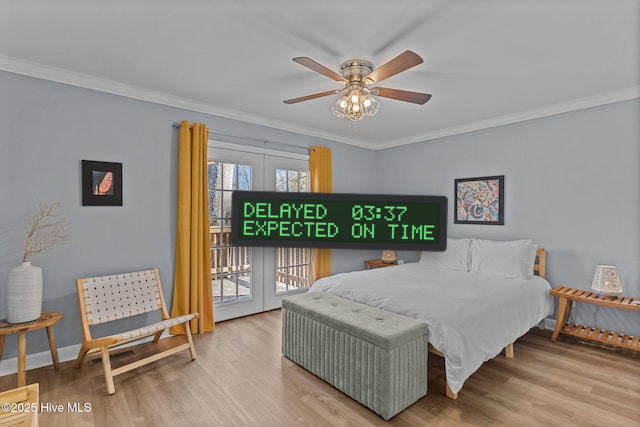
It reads 3h37
